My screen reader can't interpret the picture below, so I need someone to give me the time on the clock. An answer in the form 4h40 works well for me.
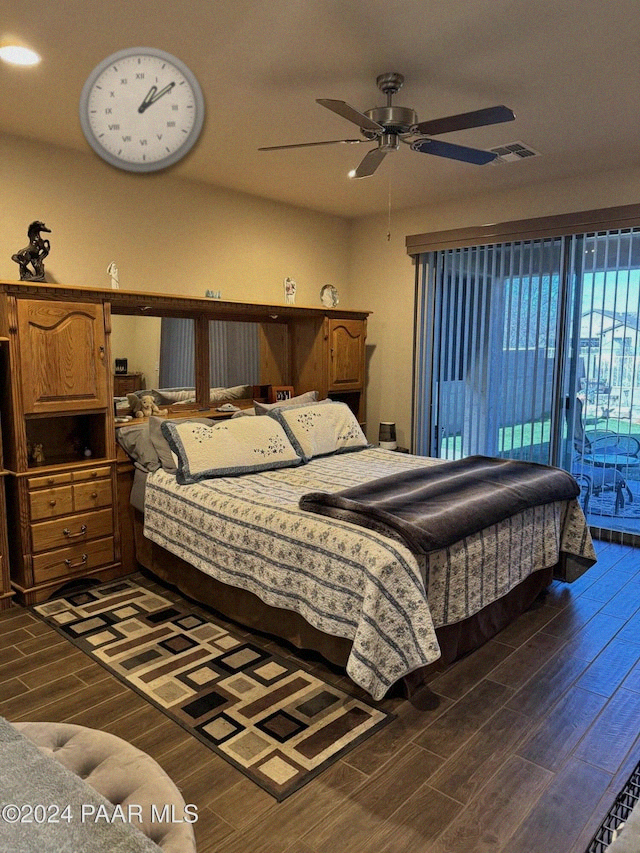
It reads 1h09
